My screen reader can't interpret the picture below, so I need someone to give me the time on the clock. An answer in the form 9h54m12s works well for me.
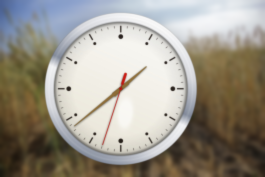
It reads 1h38m33s
